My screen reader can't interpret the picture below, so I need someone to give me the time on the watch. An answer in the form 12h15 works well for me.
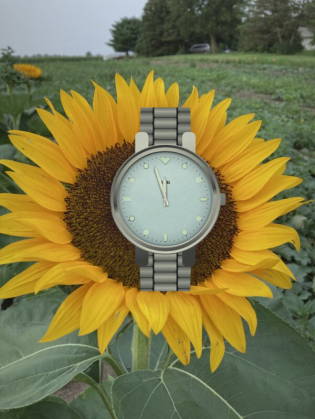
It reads 11h57
